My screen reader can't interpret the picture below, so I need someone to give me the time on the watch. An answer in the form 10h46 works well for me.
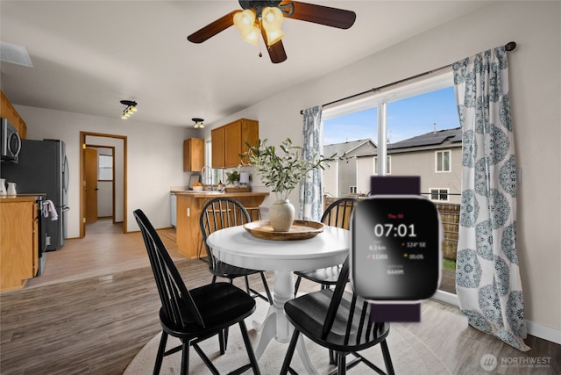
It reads 7h01
